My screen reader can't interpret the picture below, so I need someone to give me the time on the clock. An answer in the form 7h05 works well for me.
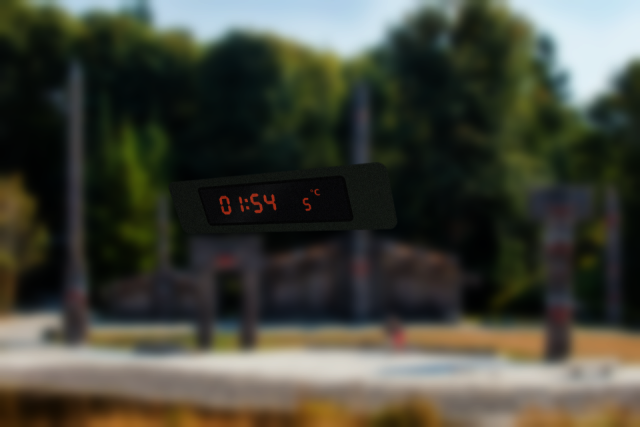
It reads 1h54
